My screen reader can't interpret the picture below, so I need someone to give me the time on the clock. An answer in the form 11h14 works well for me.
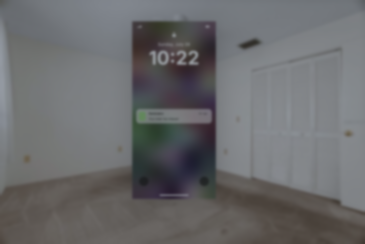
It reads 10h22
